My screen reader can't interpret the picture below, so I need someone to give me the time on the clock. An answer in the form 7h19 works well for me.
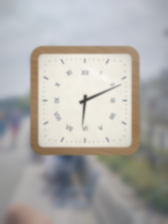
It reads 6h11
